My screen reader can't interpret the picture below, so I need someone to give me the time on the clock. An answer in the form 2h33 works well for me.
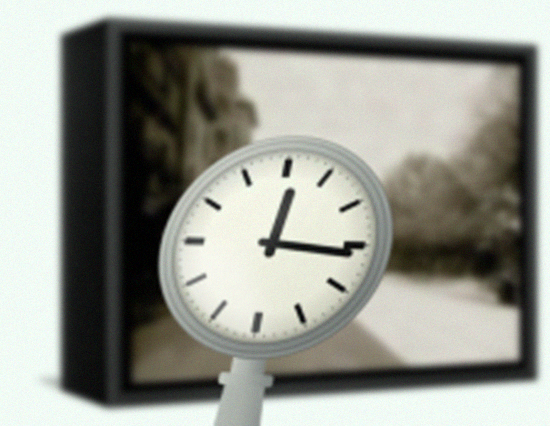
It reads 12h16
